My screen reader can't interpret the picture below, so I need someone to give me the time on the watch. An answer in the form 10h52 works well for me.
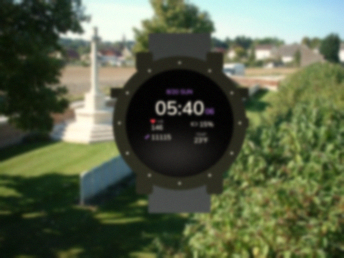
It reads 5h40
